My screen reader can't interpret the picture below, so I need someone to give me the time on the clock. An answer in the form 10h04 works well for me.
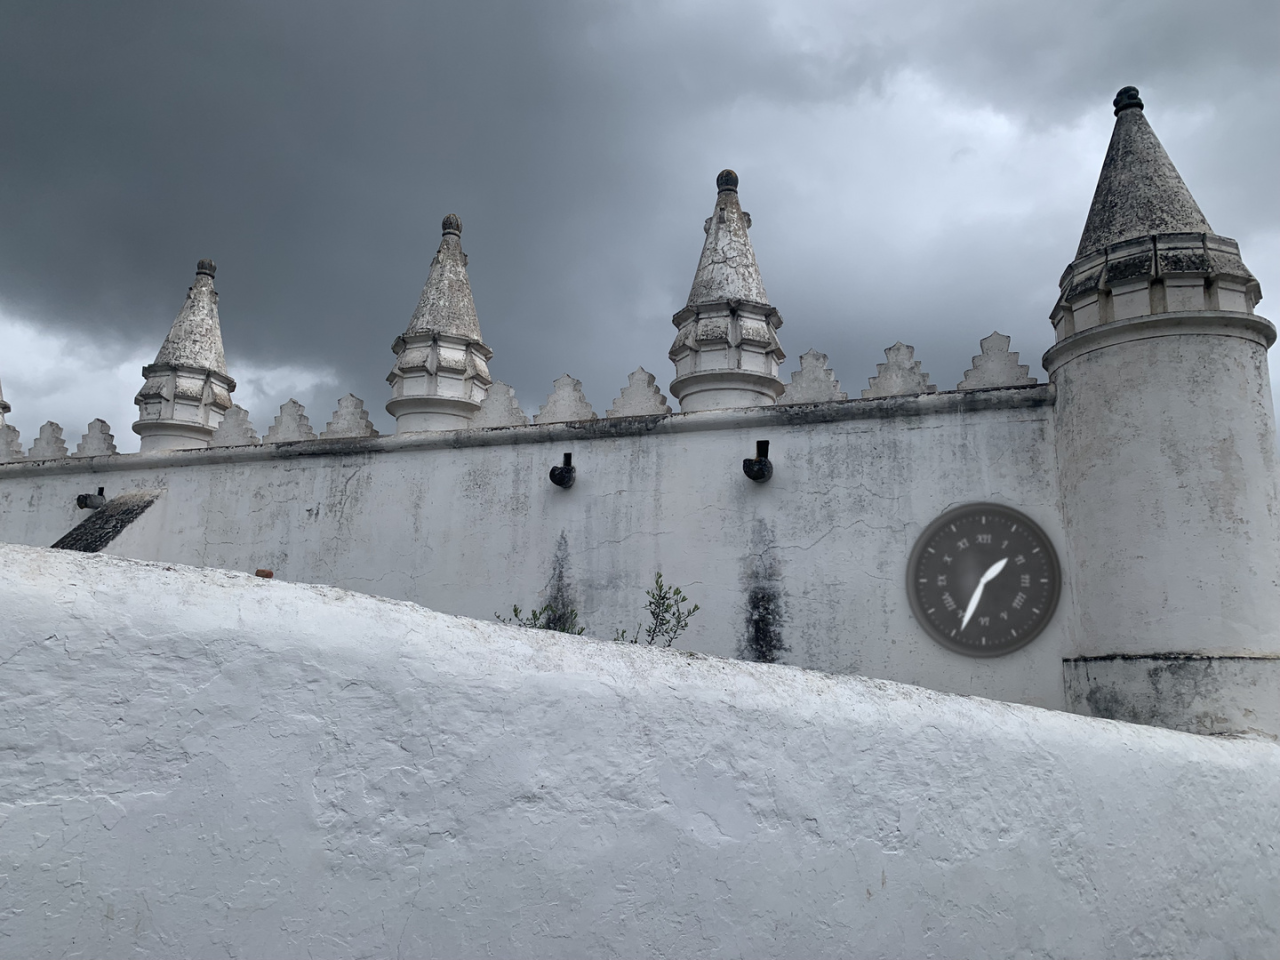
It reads 1h34
